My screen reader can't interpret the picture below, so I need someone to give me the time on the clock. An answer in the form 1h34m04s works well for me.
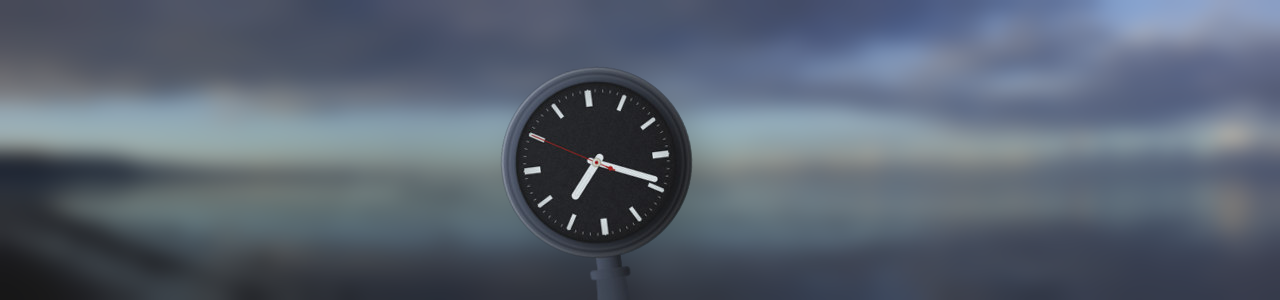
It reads 7h18m50s
